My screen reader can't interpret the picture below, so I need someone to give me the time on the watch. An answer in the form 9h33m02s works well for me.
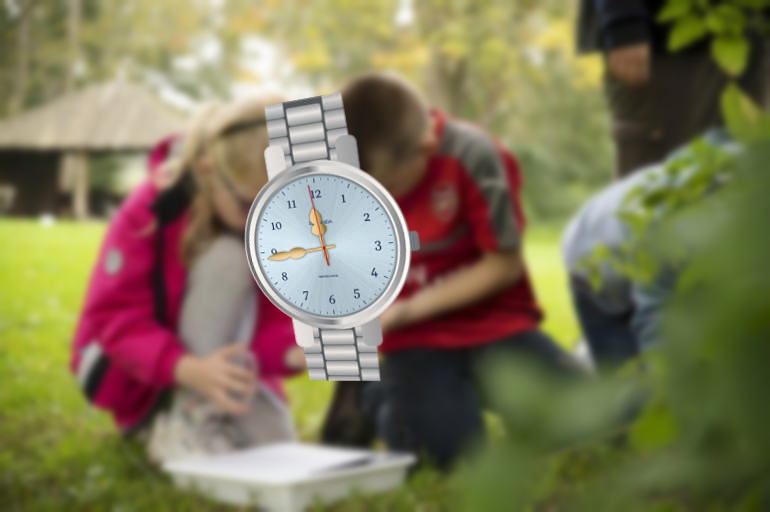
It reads 11h43m59s
